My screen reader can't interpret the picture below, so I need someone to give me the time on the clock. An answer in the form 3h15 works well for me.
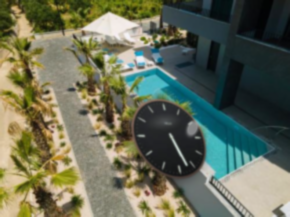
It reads 5h27
